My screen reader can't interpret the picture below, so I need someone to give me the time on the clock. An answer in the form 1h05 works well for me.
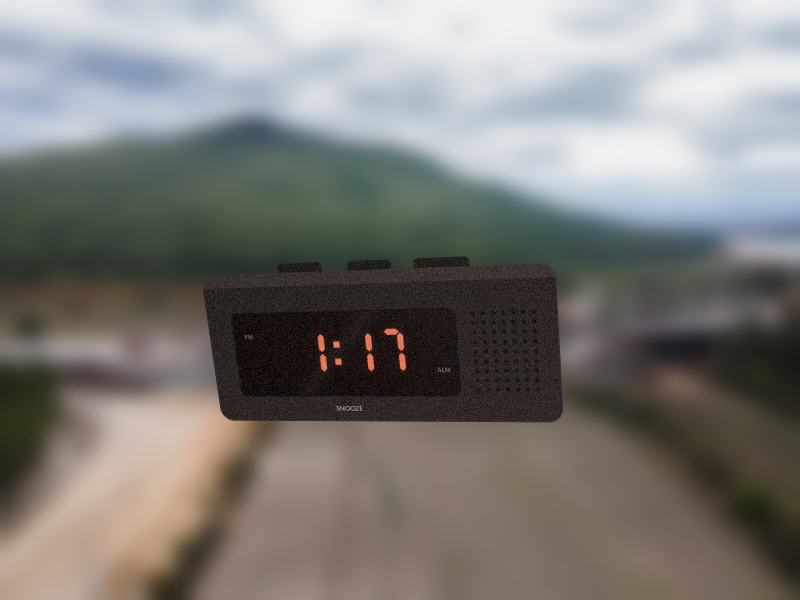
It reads 1h17
